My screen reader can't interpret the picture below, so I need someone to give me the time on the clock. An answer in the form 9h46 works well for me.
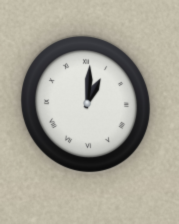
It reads 1h01
